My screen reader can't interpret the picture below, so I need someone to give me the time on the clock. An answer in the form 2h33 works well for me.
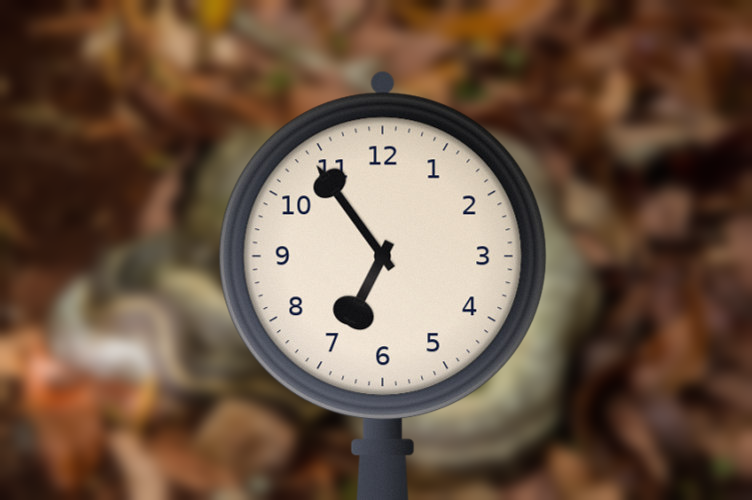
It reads 6h54
